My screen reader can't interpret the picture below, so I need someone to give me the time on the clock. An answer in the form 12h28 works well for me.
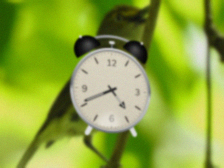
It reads 4h41
